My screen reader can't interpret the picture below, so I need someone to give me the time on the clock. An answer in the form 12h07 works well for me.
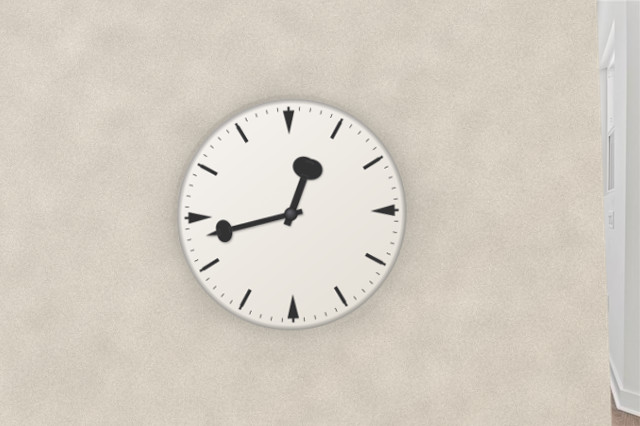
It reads 12h43
